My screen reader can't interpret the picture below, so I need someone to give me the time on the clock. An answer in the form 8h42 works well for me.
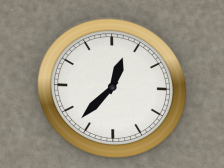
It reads 12h37
